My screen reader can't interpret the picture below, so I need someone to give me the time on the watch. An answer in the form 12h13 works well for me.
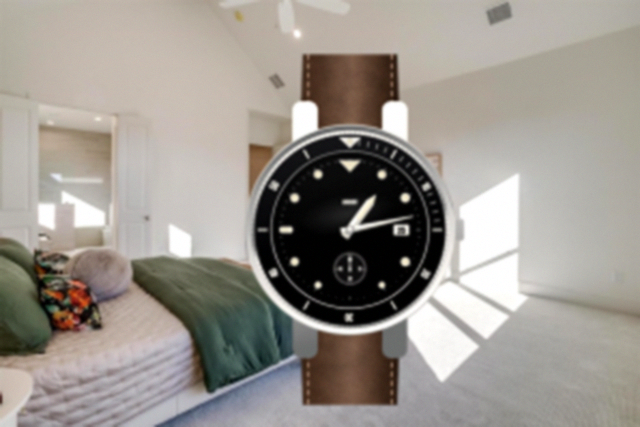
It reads 1h13
